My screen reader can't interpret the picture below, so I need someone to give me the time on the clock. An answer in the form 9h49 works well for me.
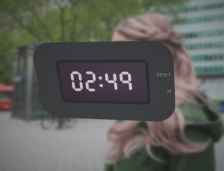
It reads 2h49
